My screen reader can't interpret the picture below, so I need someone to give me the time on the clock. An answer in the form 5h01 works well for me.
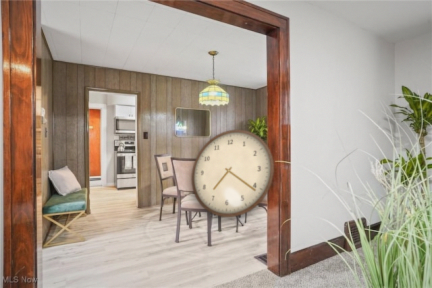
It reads 7h21
